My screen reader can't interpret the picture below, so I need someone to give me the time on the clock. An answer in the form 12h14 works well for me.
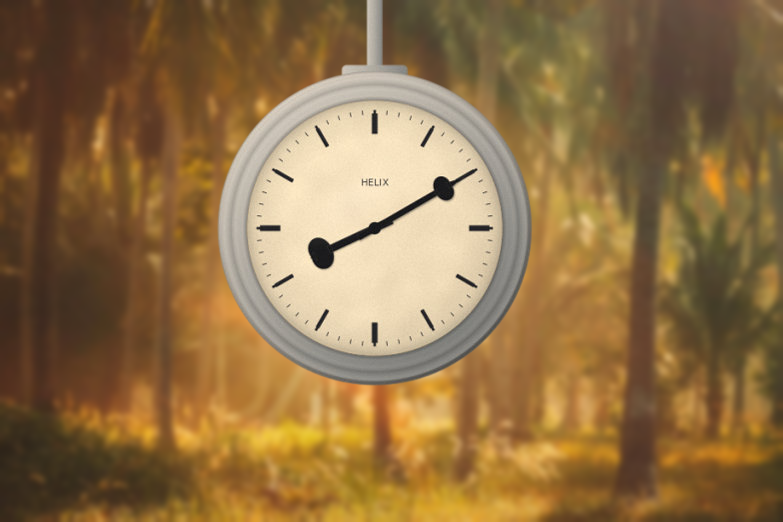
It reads 8h10
